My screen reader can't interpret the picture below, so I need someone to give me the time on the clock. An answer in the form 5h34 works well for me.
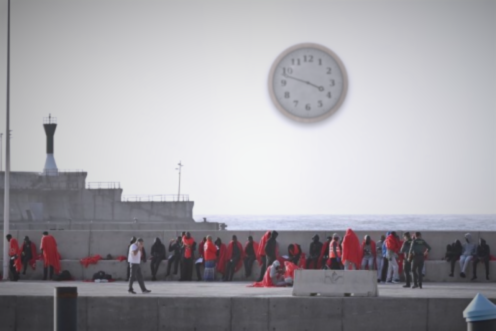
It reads 3h48
